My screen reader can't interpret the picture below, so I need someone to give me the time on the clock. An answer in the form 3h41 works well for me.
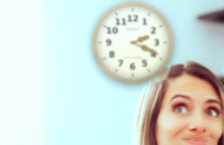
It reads 2h19
